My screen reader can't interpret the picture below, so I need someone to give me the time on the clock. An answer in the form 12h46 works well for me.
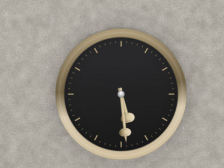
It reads 5h29
